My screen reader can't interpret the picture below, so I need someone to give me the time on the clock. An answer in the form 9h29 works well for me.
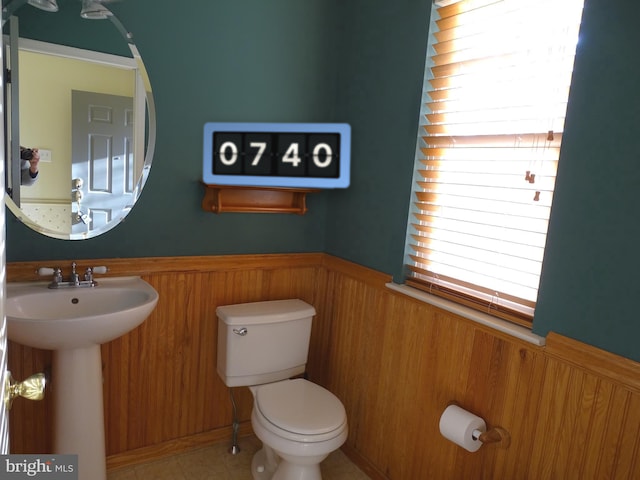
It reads 7h40
